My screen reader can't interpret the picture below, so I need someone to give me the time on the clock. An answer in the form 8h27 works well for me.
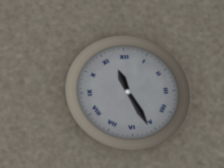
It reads 11h26
